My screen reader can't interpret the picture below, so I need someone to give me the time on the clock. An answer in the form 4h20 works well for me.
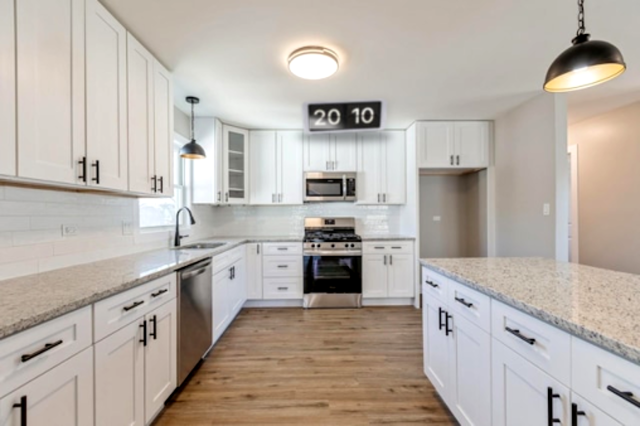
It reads 20h10
